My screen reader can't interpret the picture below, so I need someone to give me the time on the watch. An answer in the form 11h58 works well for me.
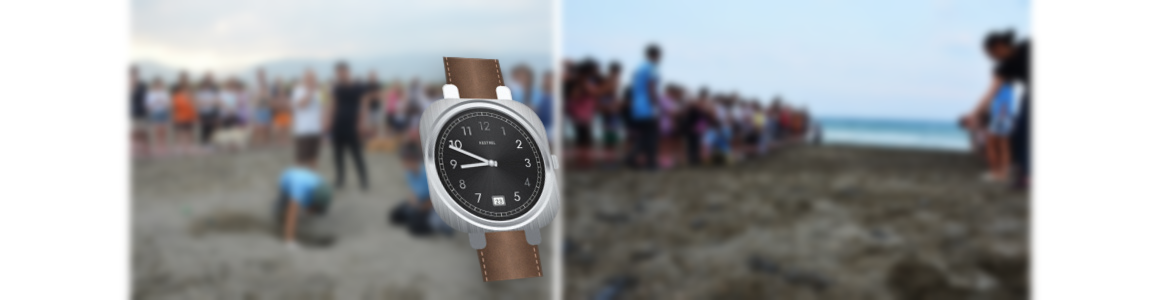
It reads 8h49
